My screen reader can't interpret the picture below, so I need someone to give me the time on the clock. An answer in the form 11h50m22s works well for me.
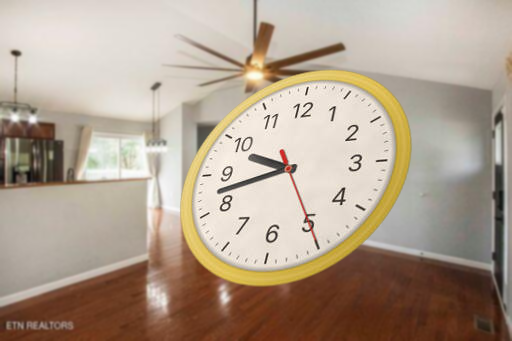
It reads 9h42m25s
